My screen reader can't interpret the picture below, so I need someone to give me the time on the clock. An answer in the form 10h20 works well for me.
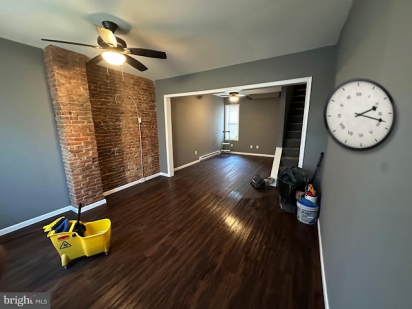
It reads 2h18
